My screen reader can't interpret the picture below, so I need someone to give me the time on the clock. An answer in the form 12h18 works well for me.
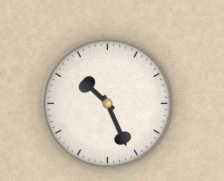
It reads 10h26
